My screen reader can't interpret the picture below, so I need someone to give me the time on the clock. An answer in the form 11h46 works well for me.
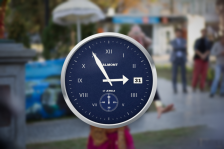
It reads 2h55
